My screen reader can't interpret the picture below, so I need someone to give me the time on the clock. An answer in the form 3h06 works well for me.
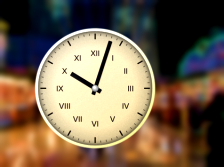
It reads 10h03
